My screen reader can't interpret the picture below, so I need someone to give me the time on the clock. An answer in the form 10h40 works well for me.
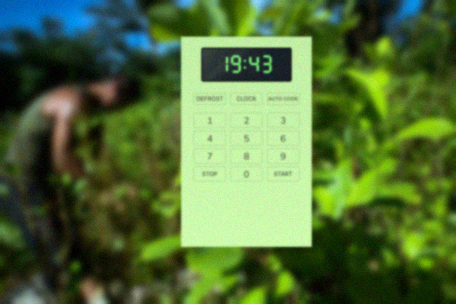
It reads 19h43
